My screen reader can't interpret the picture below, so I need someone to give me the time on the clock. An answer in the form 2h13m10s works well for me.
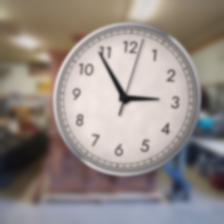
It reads 2h54m02s
